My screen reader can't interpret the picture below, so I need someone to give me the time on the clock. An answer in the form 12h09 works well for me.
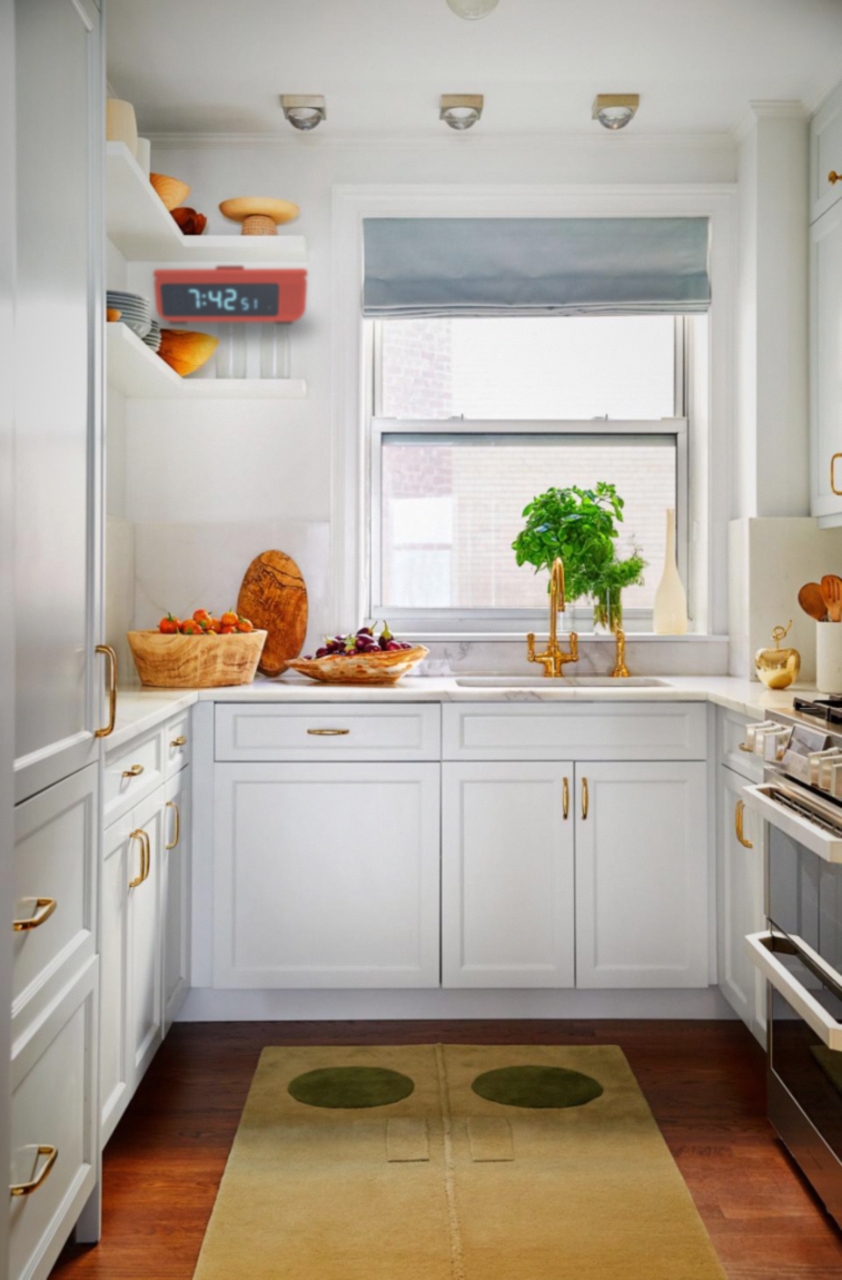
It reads 7h42
